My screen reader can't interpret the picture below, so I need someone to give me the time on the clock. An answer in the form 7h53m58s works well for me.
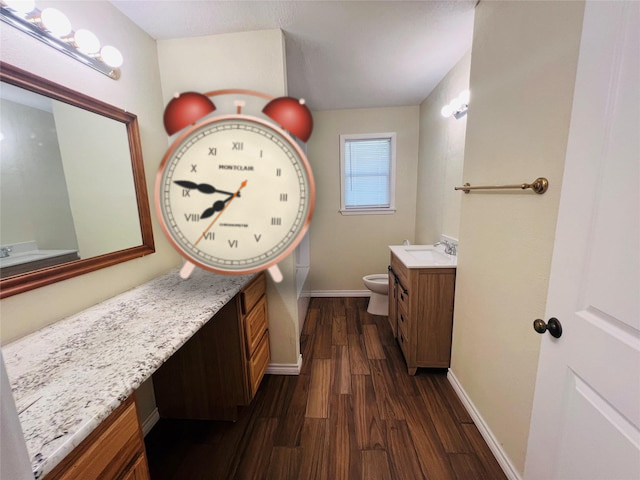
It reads 7h46m36s
